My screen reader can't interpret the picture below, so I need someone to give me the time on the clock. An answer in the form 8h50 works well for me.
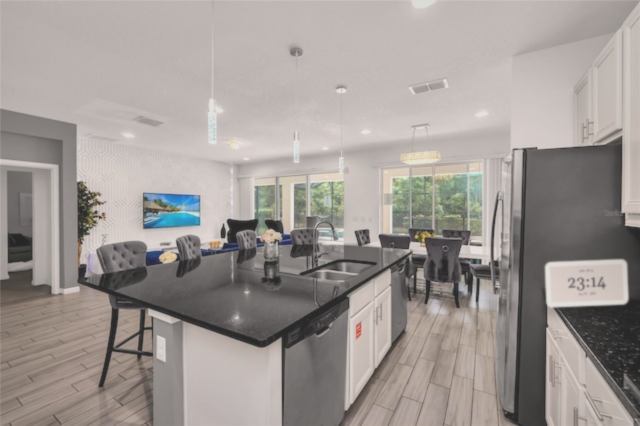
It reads 23h14
